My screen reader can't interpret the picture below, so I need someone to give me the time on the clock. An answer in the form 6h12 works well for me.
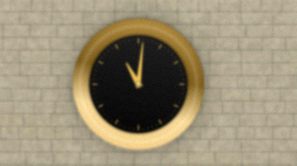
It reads 11h01
